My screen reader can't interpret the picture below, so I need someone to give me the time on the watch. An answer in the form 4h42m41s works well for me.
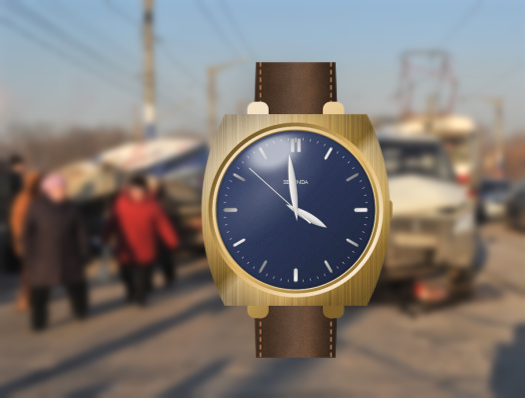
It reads 3h58m52s
